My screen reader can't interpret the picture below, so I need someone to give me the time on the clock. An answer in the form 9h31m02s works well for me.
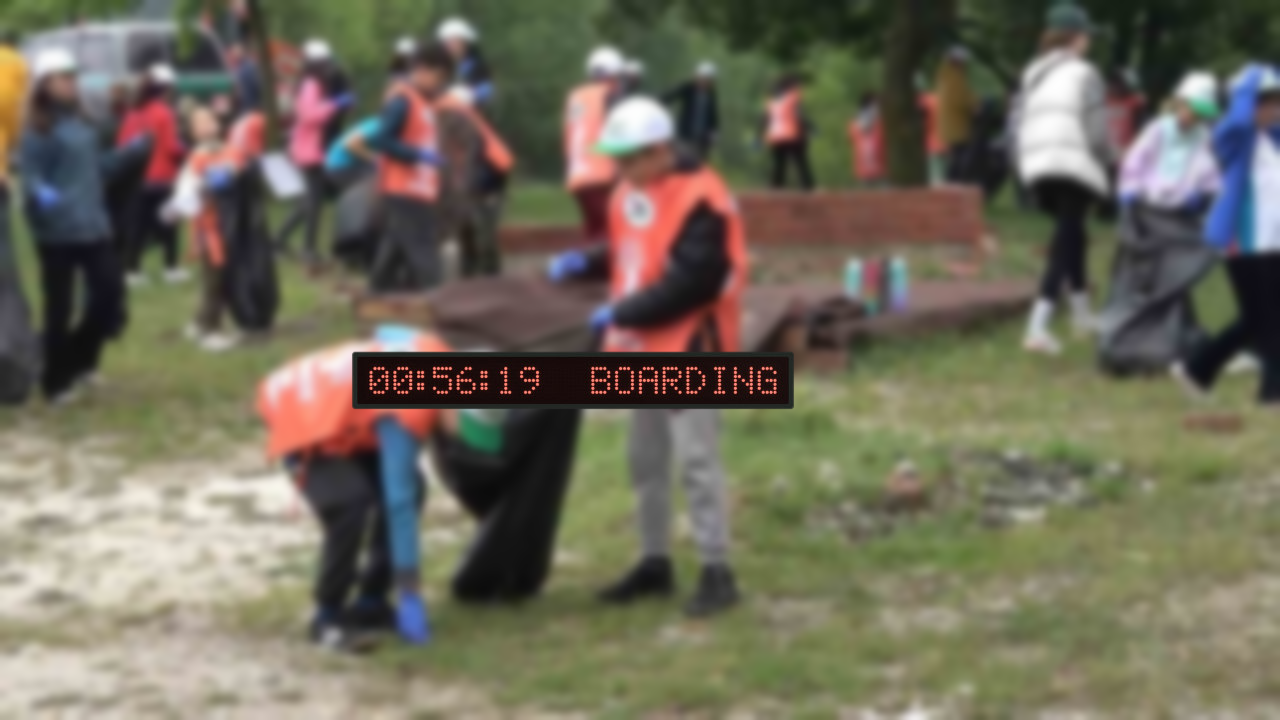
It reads 0h56m19s
